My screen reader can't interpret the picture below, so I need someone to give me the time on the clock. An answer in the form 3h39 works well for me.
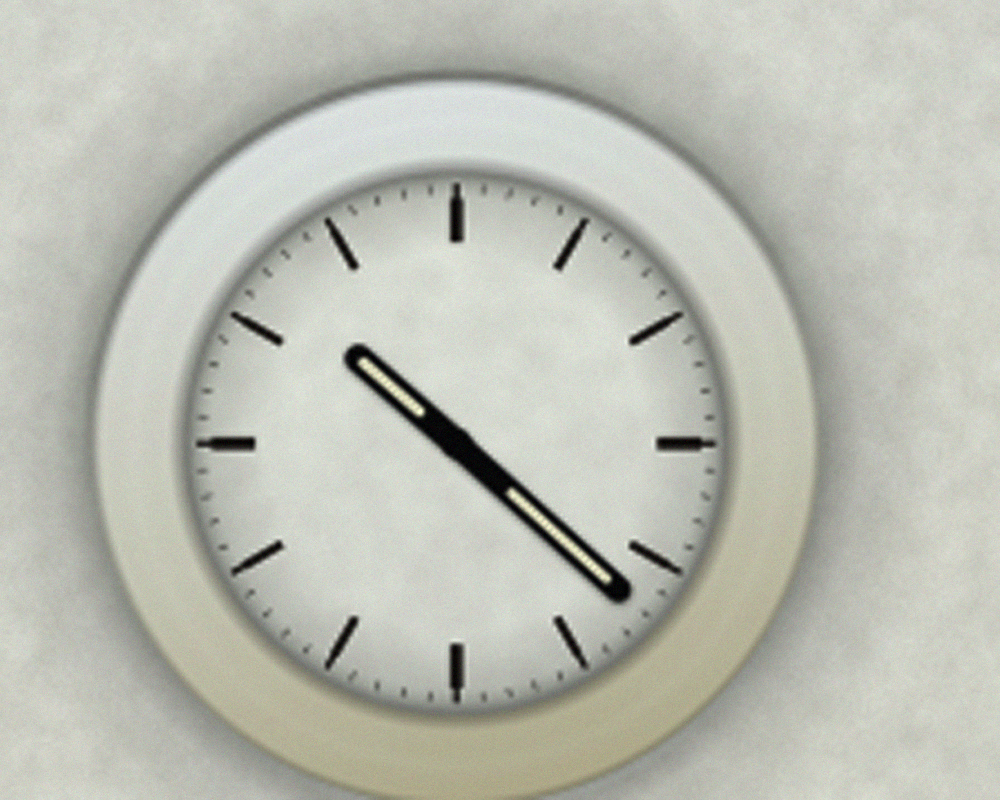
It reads 10h22
